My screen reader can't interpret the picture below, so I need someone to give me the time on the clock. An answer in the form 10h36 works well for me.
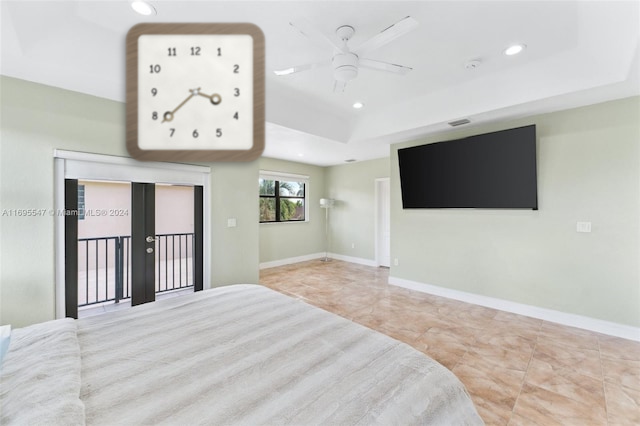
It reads 3h38
